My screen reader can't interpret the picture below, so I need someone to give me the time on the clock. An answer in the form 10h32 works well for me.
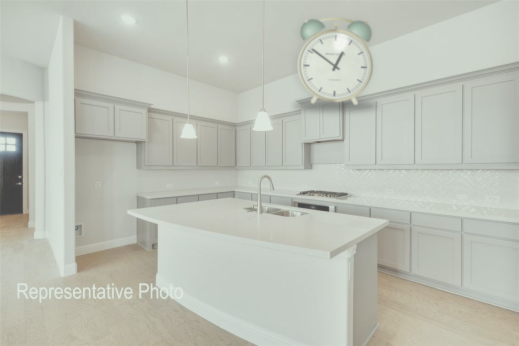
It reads 12h51
